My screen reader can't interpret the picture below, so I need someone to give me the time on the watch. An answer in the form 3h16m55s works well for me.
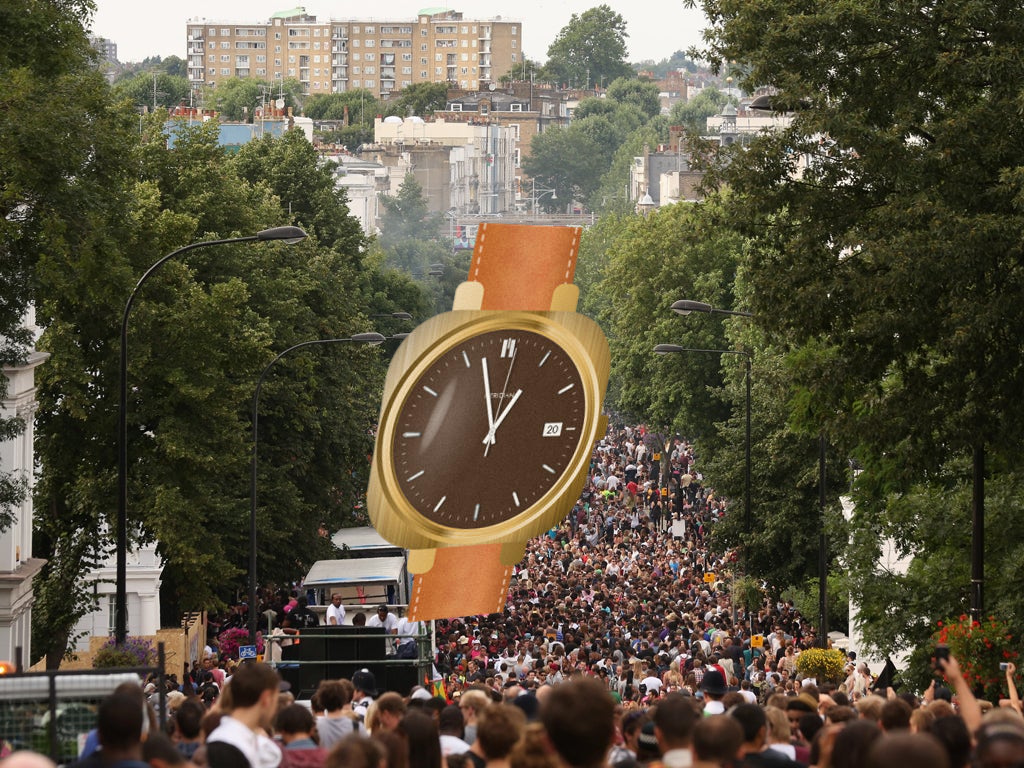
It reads 12h57m01s
